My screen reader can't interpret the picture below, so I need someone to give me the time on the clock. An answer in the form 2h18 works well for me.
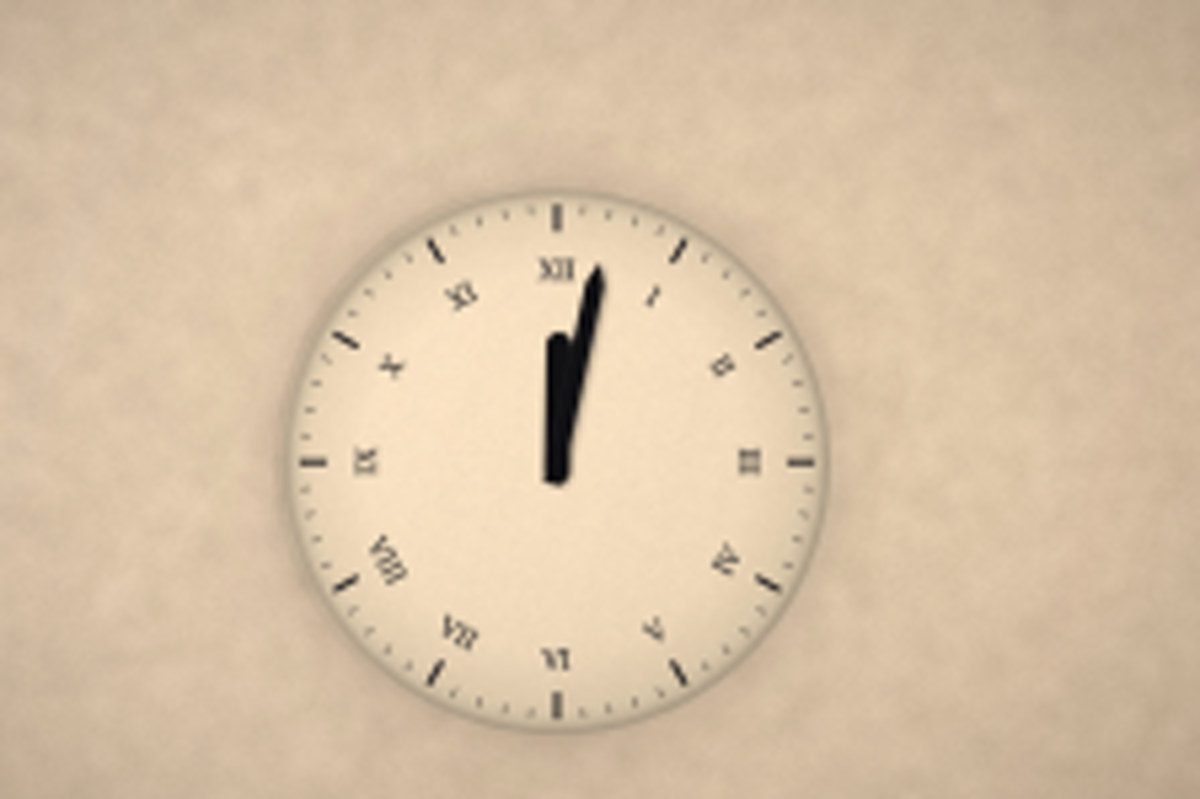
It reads 12h02
